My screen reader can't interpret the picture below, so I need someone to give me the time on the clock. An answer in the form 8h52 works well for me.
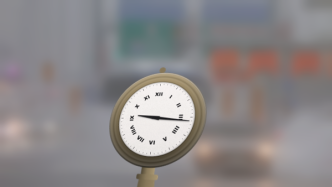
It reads 9h16
